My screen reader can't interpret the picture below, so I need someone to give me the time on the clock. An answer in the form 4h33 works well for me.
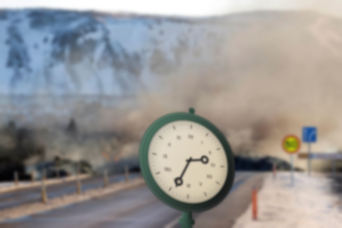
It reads 2h34
